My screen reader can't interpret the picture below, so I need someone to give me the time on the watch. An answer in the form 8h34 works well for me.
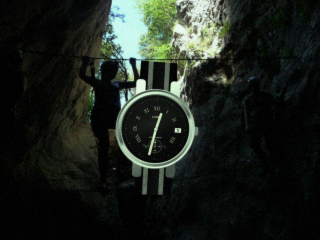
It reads 12h32
